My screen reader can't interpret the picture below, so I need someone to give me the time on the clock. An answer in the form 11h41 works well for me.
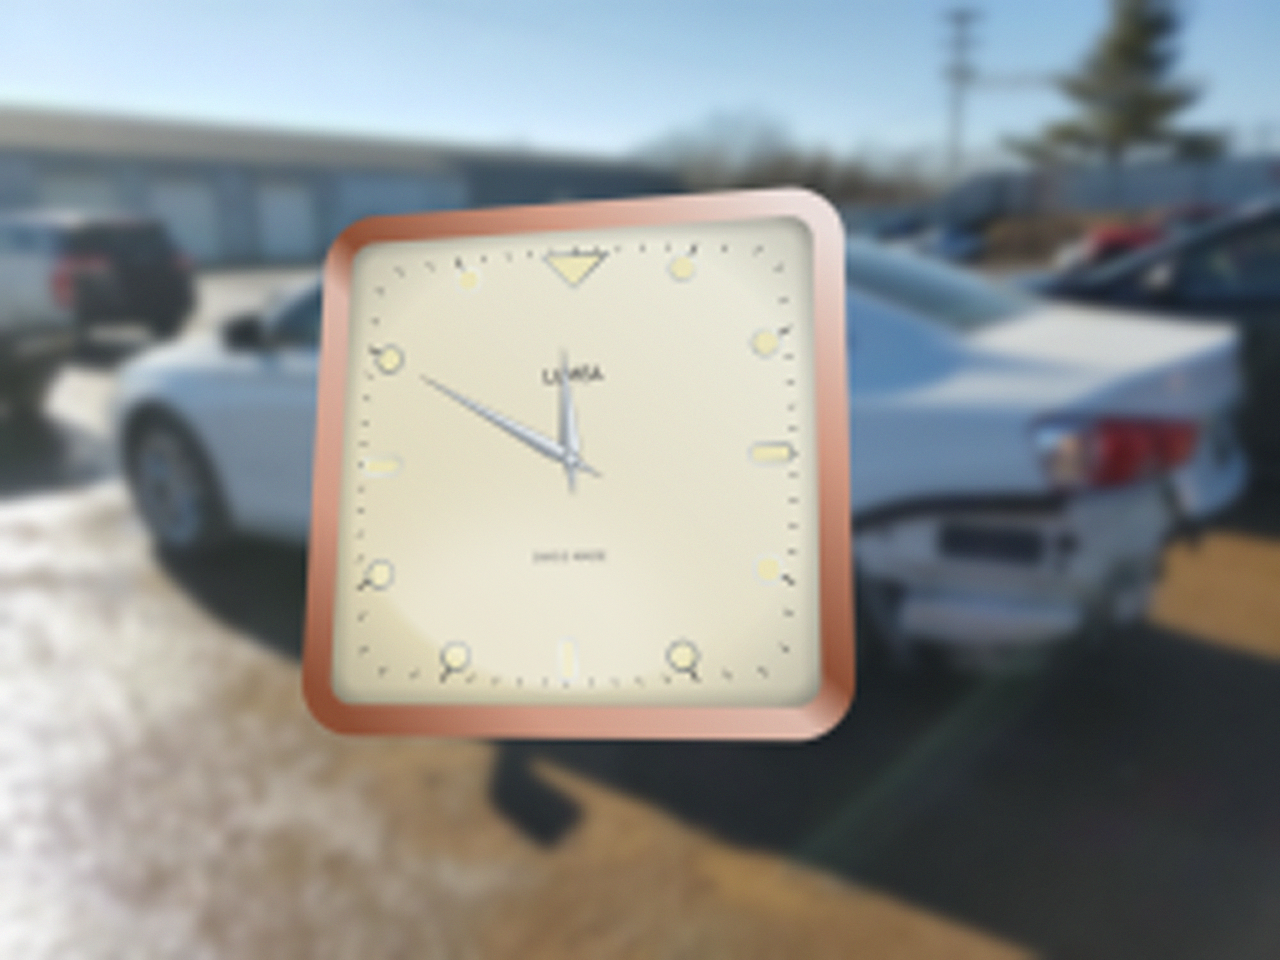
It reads 11h50
